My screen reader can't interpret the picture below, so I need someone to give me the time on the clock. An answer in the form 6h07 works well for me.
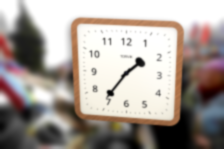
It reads 1h36
